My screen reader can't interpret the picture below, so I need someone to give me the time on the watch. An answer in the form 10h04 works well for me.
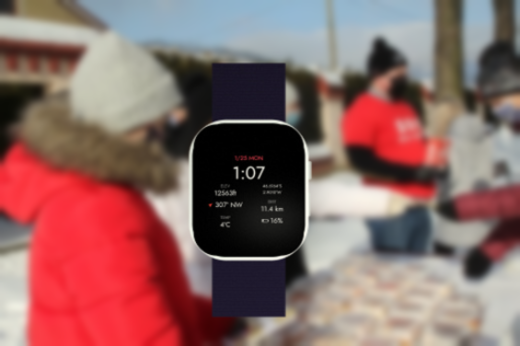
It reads 1h07
